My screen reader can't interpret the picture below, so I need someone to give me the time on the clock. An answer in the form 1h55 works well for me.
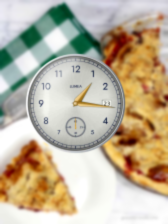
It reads 1h16
